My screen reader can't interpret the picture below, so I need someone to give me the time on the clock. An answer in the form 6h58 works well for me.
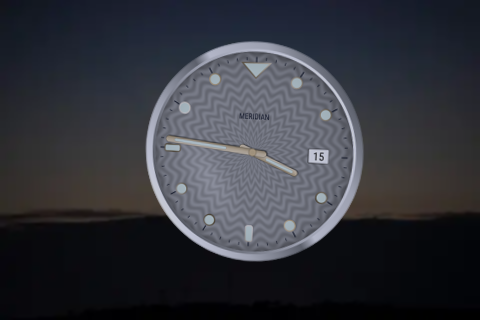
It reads 3h46
